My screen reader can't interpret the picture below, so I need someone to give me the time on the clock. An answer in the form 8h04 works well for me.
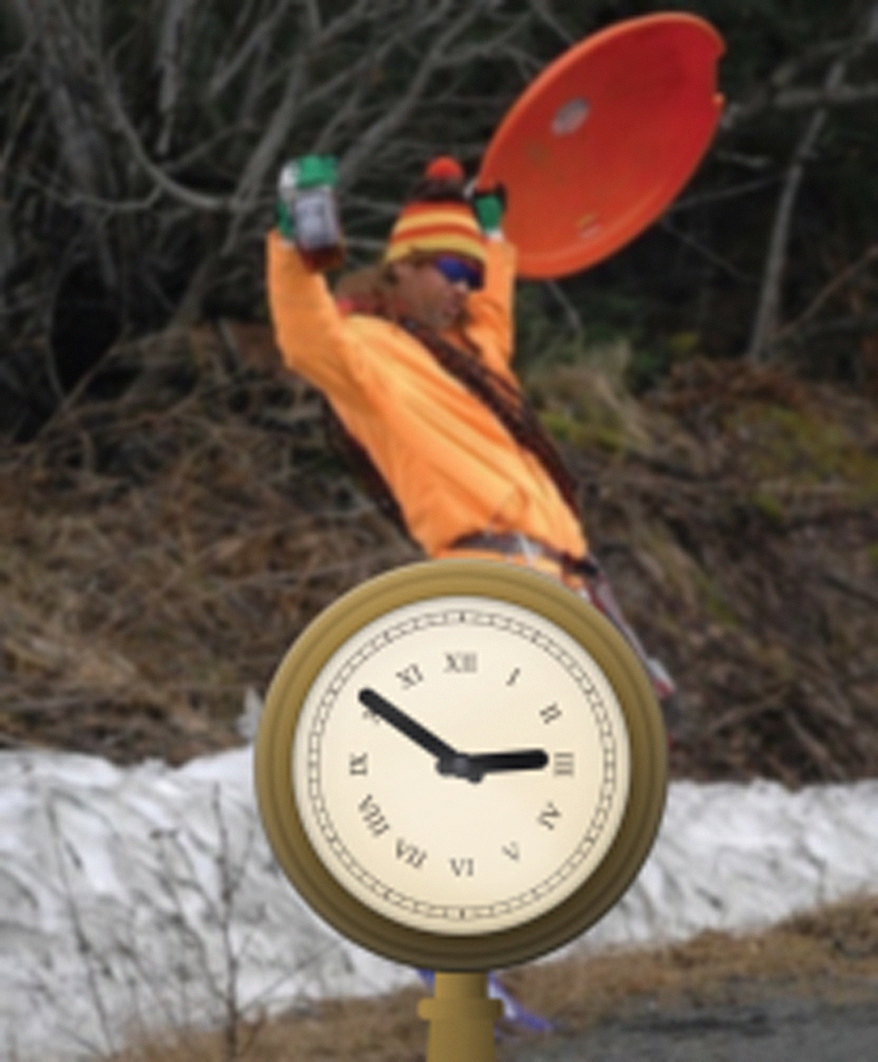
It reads 2h51
